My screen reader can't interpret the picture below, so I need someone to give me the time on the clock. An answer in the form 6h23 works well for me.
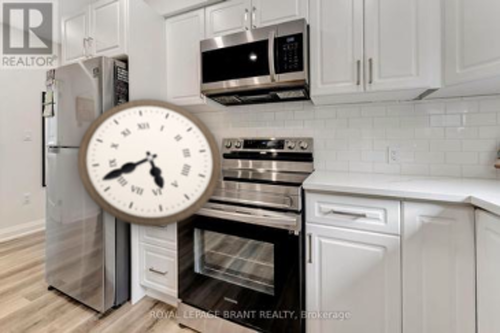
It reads 5h42
